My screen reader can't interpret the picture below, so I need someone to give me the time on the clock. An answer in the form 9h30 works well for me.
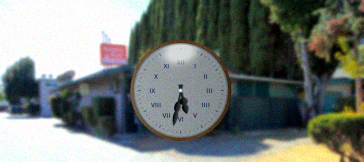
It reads 5h32
